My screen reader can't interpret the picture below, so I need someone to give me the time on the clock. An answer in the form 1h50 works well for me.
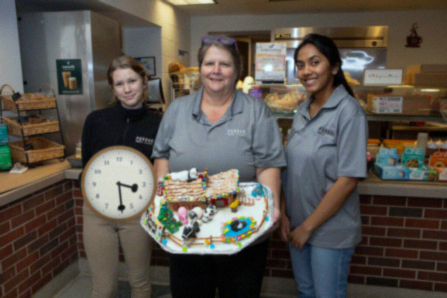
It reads 3h29
